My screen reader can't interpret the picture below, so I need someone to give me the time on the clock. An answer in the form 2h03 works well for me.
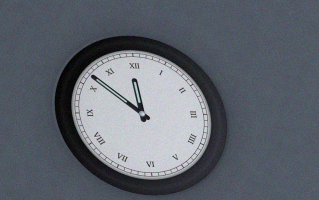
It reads 11h52
